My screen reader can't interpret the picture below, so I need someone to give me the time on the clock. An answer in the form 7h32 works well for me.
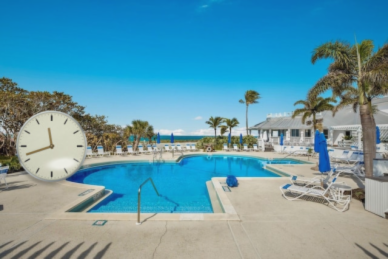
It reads 11h42
